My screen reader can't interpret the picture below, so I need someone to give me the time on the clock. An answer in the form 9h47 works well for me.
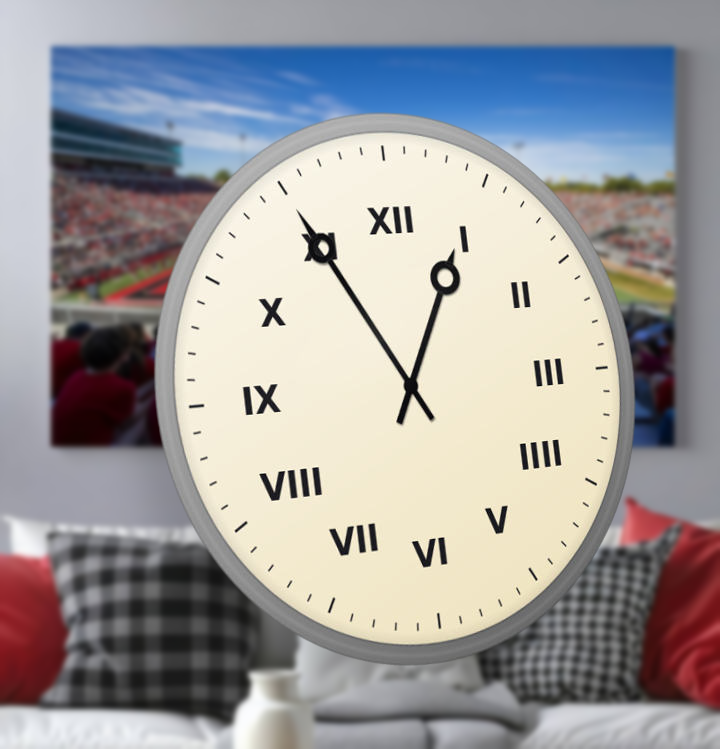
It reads 12h55
